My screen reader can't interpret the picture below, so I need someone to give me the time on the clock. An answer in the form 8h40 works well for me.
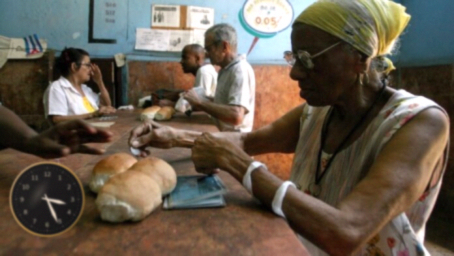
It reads 3h26
